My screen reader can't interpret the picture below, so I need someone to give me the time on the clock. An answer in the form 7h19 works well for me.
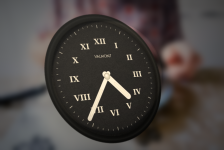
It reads 4h36
